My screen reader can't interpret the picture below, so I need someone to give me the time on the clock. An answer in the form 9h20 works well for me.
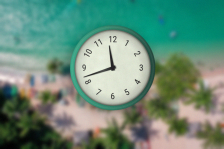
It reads 11h42
